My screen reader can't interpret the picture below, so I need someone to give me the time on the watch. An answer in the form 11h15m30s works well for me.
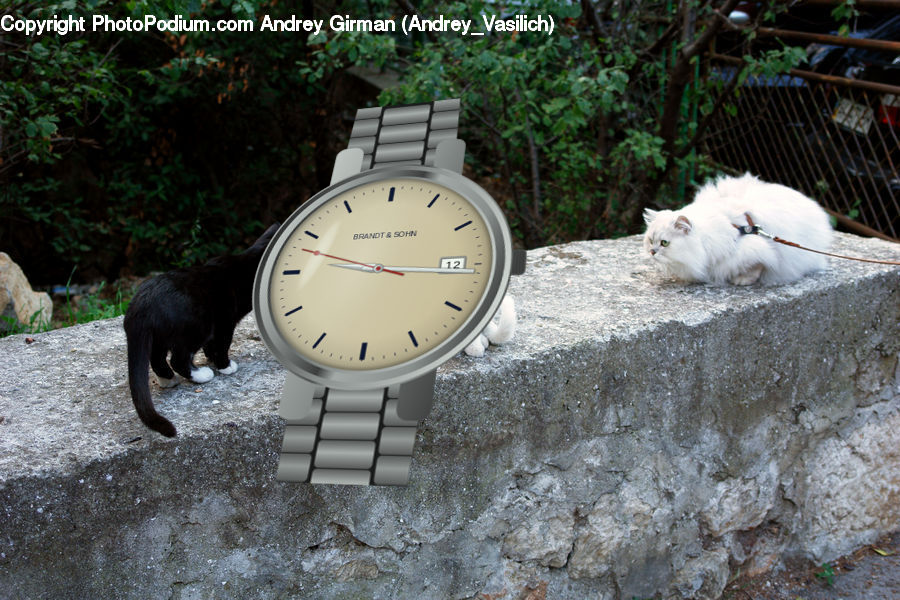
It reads 9h15m48s
